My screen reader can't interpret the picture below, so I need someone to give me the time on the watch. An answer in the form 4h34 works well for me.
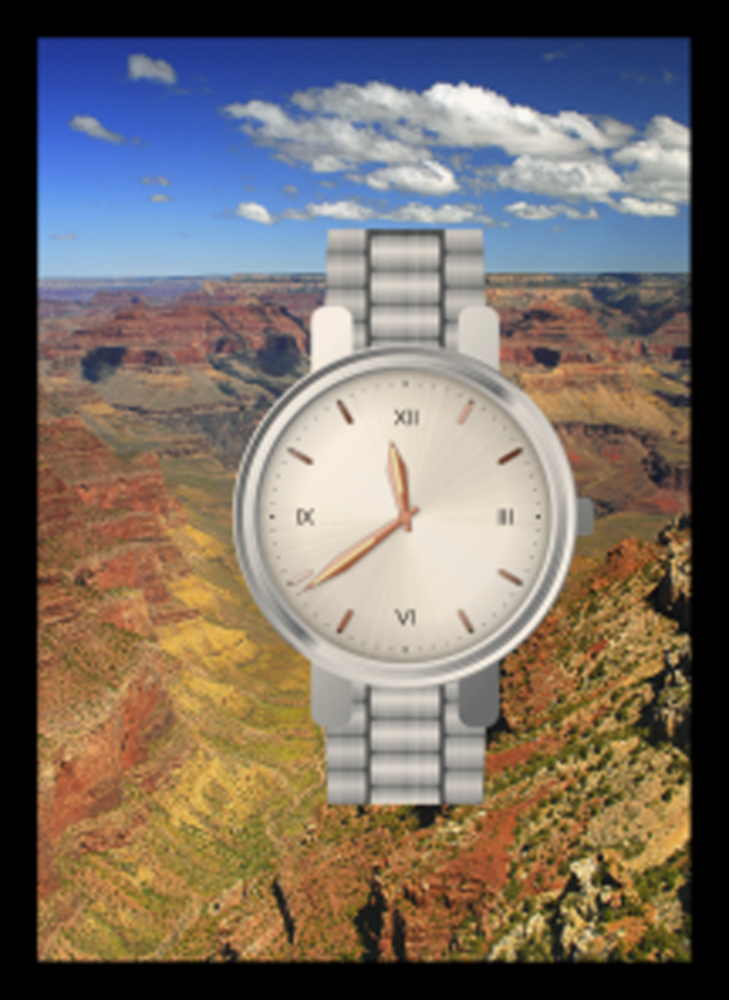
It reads 11h39
